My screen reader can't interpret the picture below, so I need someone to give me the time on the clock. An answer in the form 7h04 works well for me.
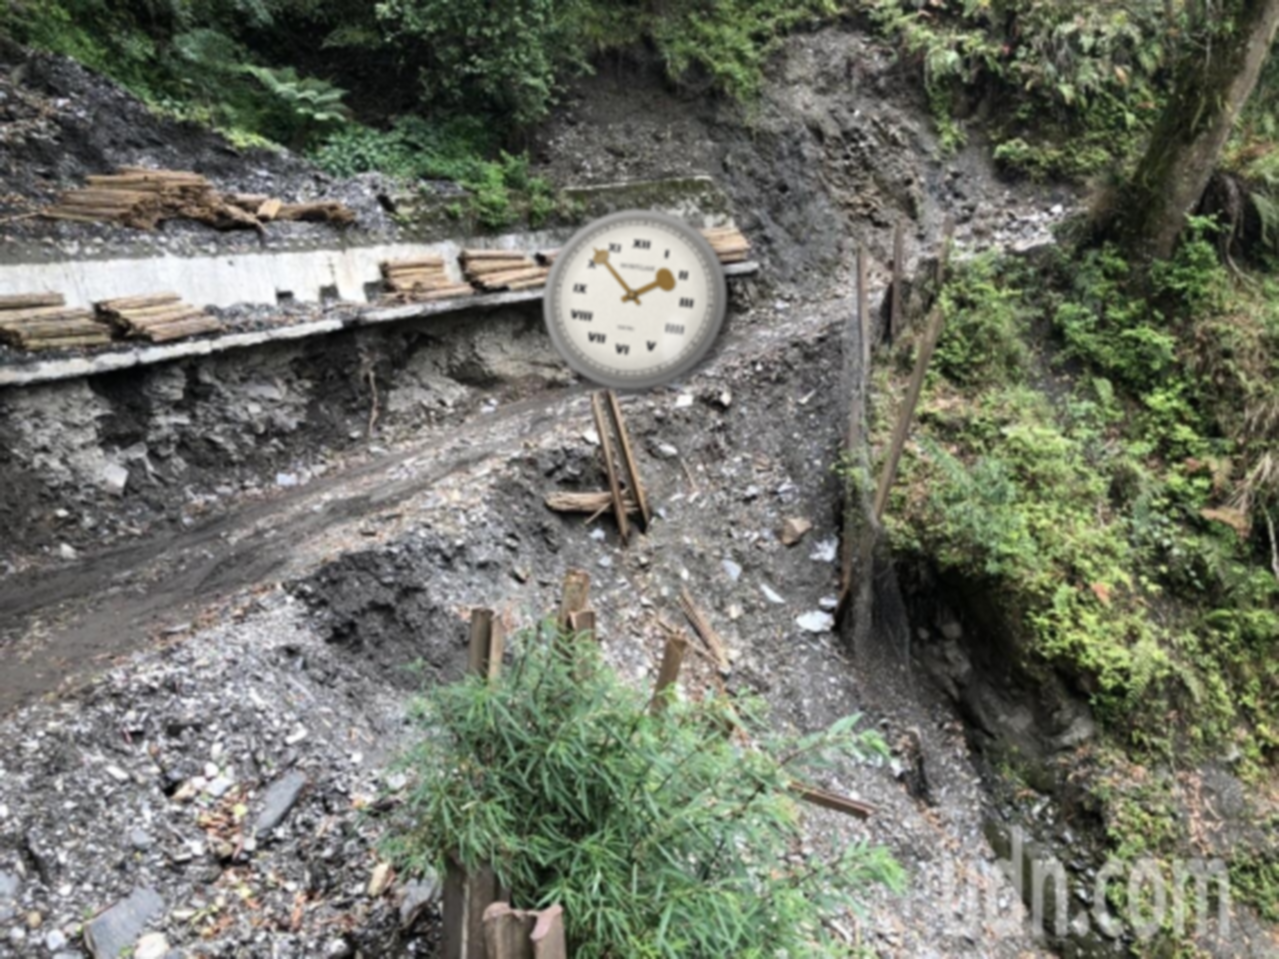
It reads 1h52
